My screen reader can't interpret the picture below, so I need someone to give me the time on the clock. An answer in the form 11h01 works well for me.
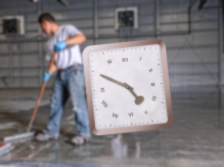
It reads 4h50
